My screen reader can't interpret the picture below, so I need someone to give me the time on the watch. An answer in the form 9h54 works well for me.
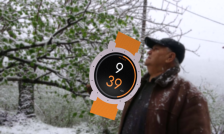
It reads 9h39
